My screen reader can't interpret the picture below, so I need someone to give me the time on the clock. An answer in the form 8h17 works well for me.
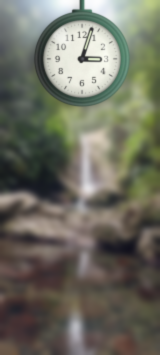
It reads 3h03
